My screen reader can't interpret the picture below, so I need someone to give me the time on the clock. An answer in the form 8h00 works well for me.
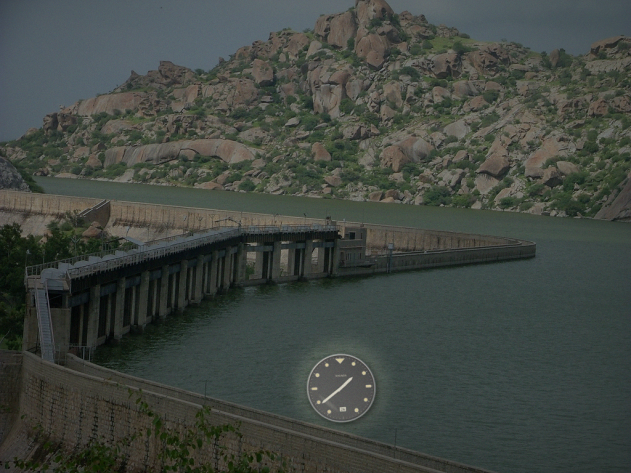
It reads 1h39
